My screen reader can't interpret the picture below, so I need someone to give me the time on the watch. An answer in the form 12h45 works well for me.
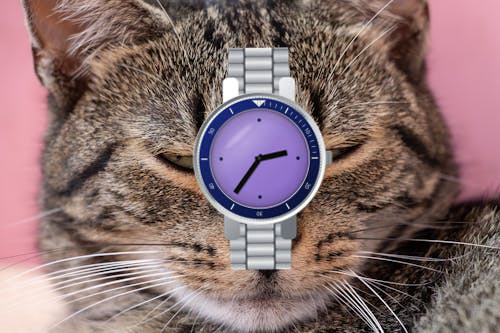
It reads 2h36
